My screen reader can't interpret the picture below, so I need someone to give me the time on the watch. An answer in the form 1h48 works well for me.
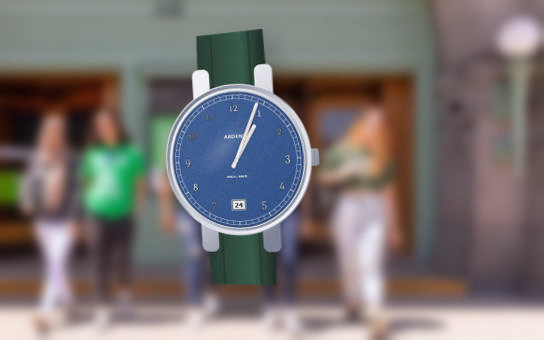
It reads 1h04
